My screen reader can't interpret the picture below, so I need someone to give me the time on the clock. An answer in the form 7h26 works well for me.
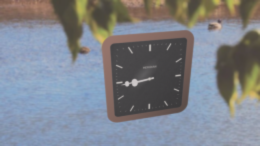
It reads 8h44
